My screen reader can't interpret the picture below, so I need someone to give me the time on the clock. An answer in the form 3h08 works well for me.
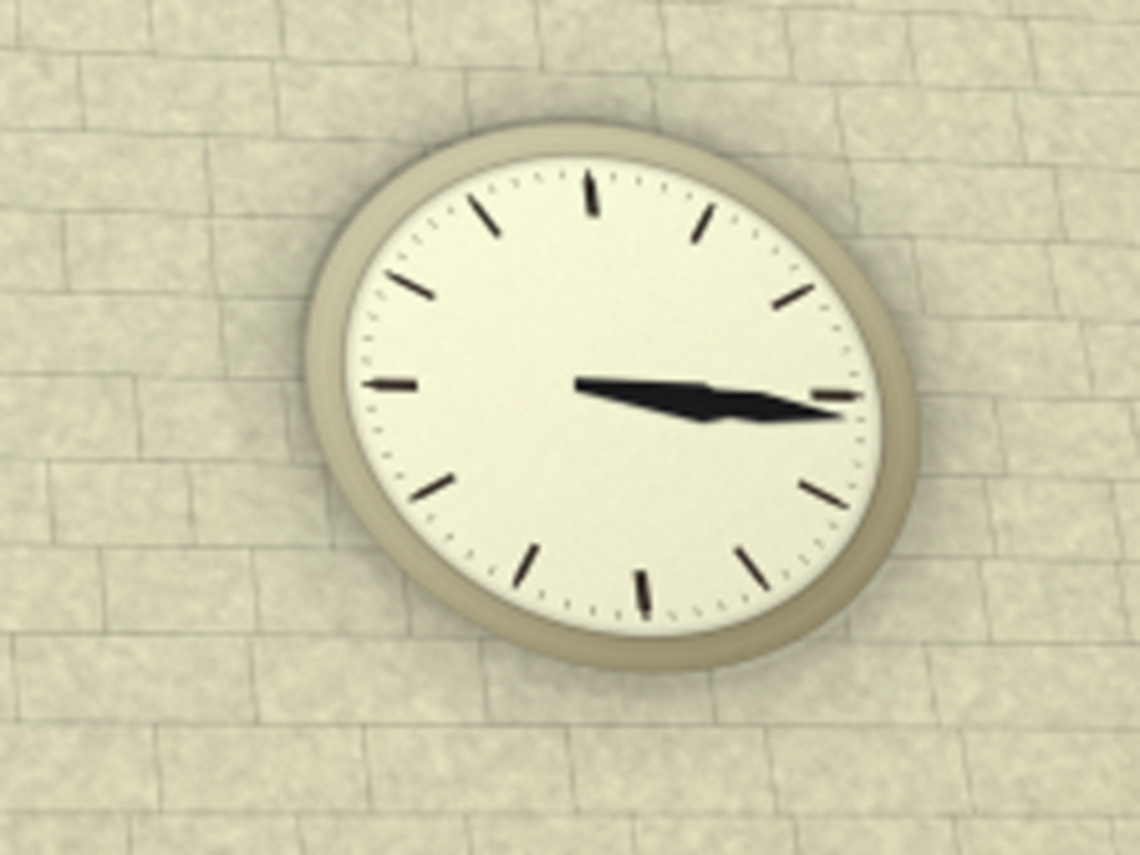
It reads 3h16
